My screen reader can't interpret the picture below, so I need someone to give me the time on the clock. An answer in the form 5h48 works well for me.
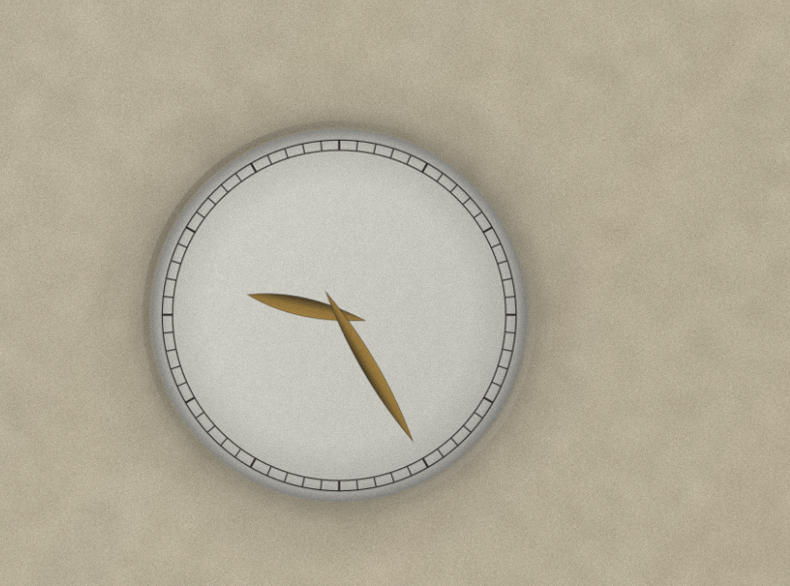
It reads 9h25
